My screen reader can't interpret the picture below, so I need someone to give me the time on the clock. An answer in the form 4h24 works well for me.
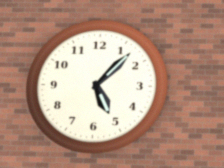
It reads 5h07
